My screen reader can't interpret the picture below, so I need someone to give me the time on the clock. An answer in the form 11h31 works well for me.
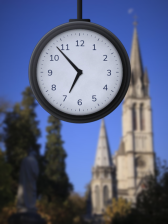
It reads 6h53
